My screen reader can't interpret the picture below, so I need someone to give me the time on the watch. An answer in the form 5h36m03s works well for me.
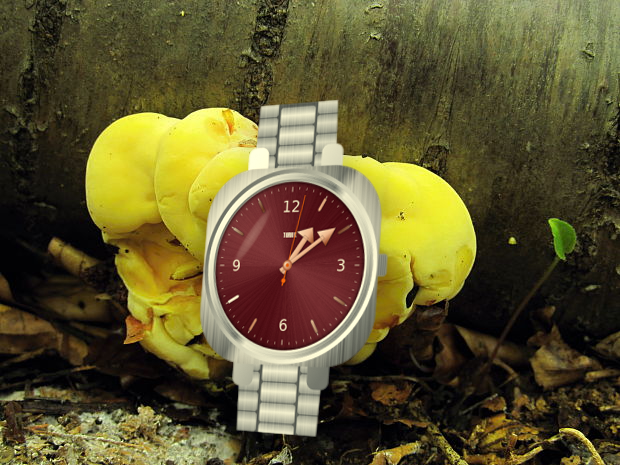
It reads 1h09m02s
